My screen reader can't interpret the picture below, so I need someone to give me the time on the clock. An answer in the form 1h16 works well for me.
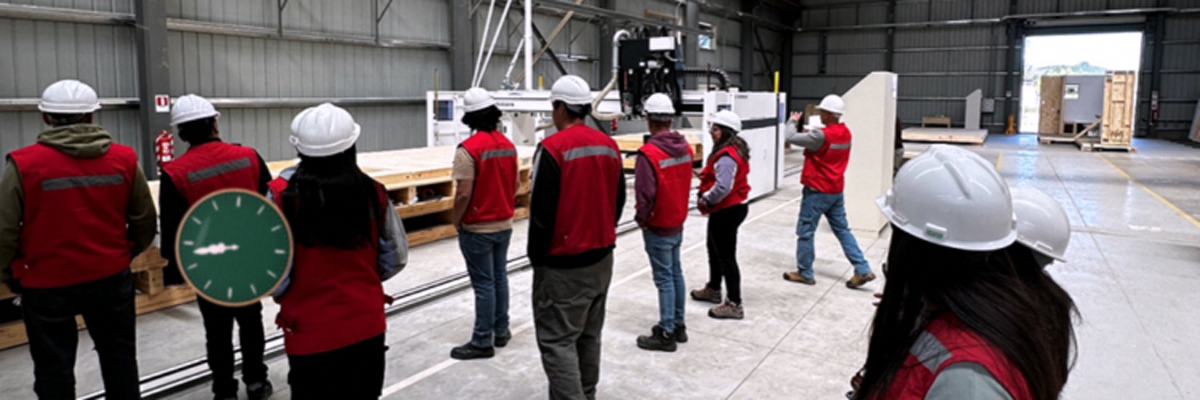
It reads 8h43
